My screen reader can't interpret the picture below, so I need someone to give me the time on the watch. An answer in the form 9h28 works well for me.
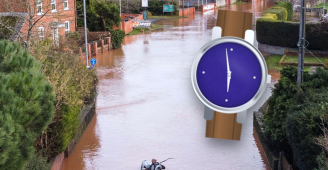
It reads 5h58
